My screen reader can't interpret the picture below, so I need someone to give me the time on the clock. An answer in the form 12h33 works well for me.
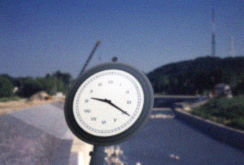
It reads 9h20
